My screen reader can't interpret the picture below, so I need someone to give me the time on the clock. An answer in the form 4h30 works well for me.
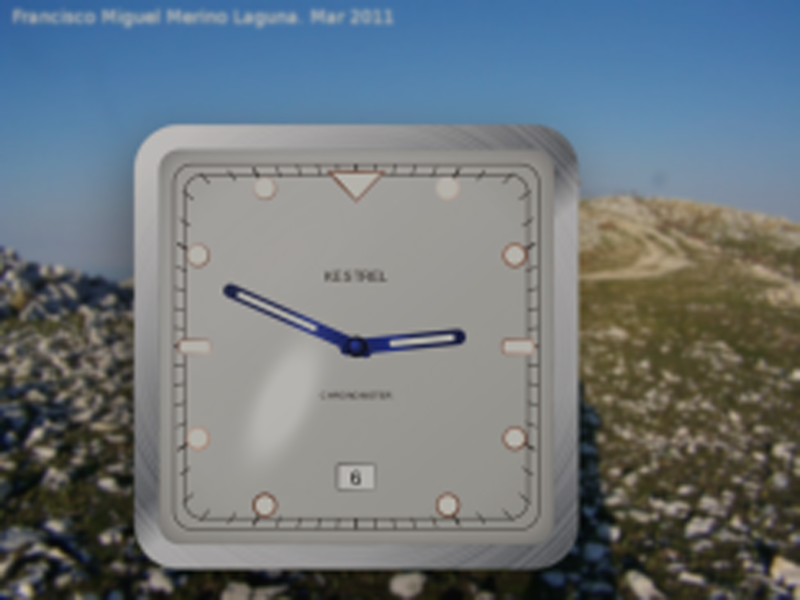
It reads 2h49
